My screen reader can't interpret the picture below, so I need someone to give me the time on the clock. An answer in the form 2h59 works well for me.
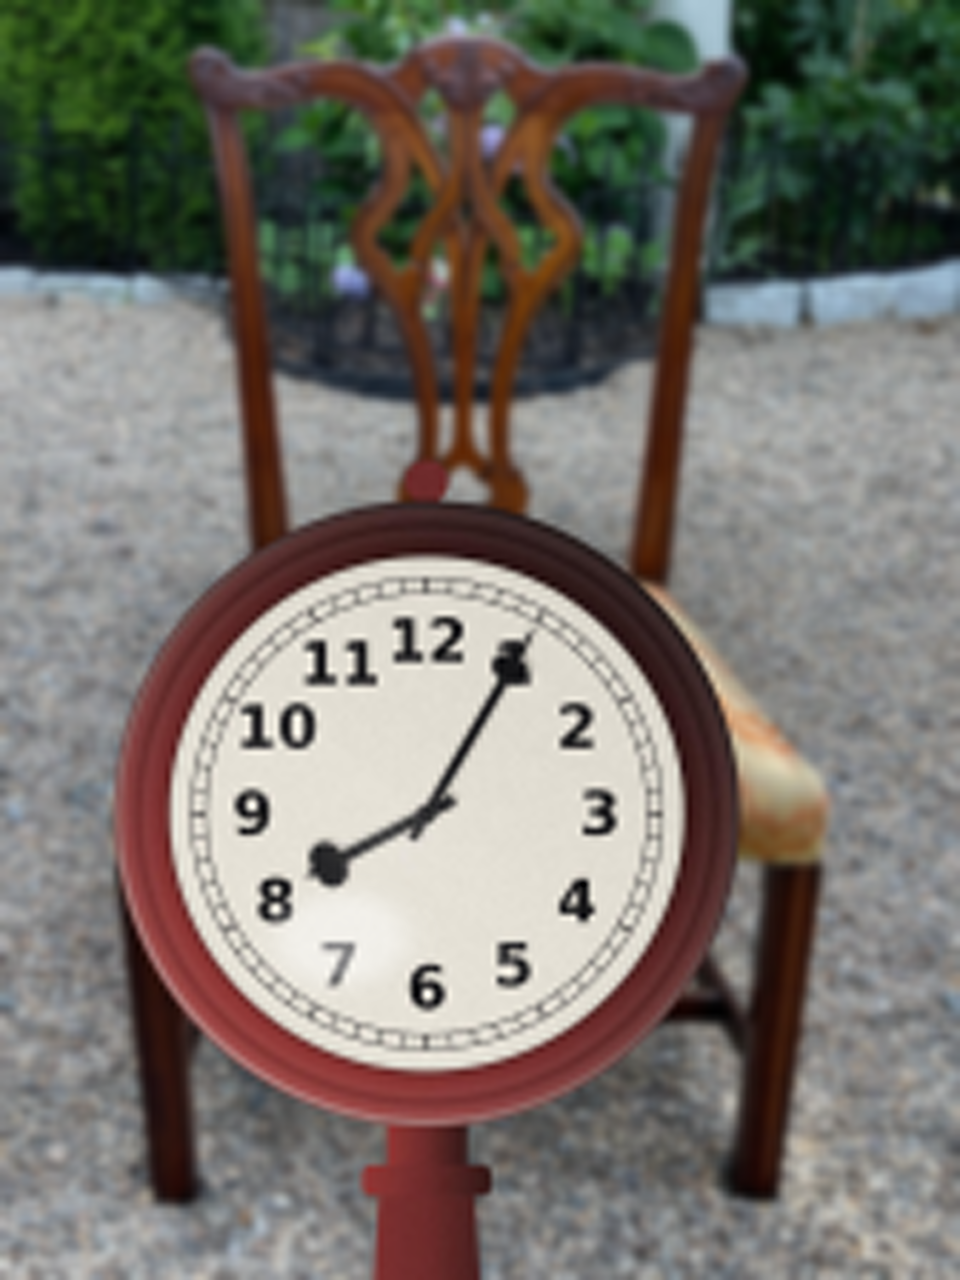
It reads 8h05
